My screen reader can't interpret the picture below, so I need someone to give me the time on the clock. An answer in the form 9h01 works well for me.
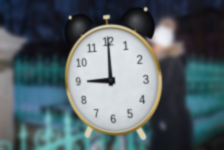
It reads 9h00
